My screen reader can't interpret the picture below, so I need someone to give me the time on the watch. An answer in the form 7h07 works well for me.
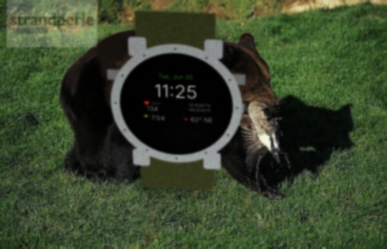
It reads 11h25
